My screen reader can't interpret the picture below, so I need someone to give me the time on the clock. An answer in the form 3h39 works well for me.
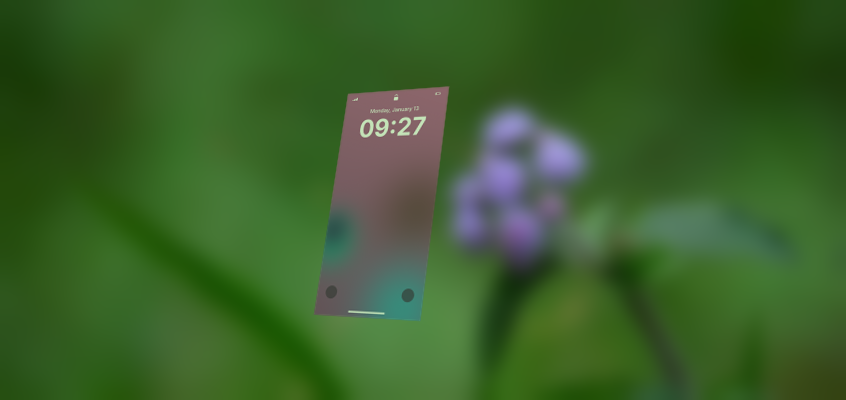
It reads 9h27
